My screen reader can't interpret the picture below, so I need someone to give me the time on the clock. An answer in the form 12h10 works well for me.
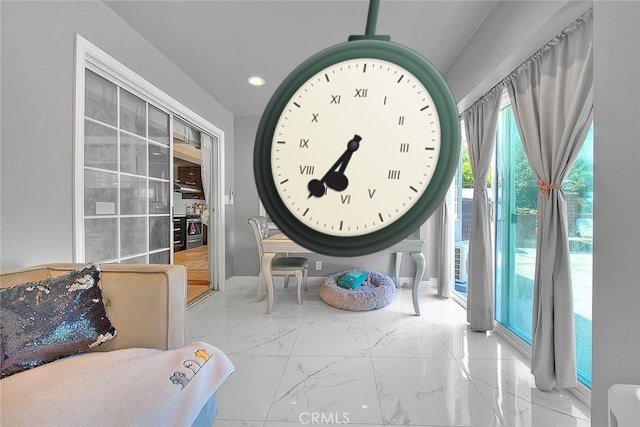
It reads 6h36
